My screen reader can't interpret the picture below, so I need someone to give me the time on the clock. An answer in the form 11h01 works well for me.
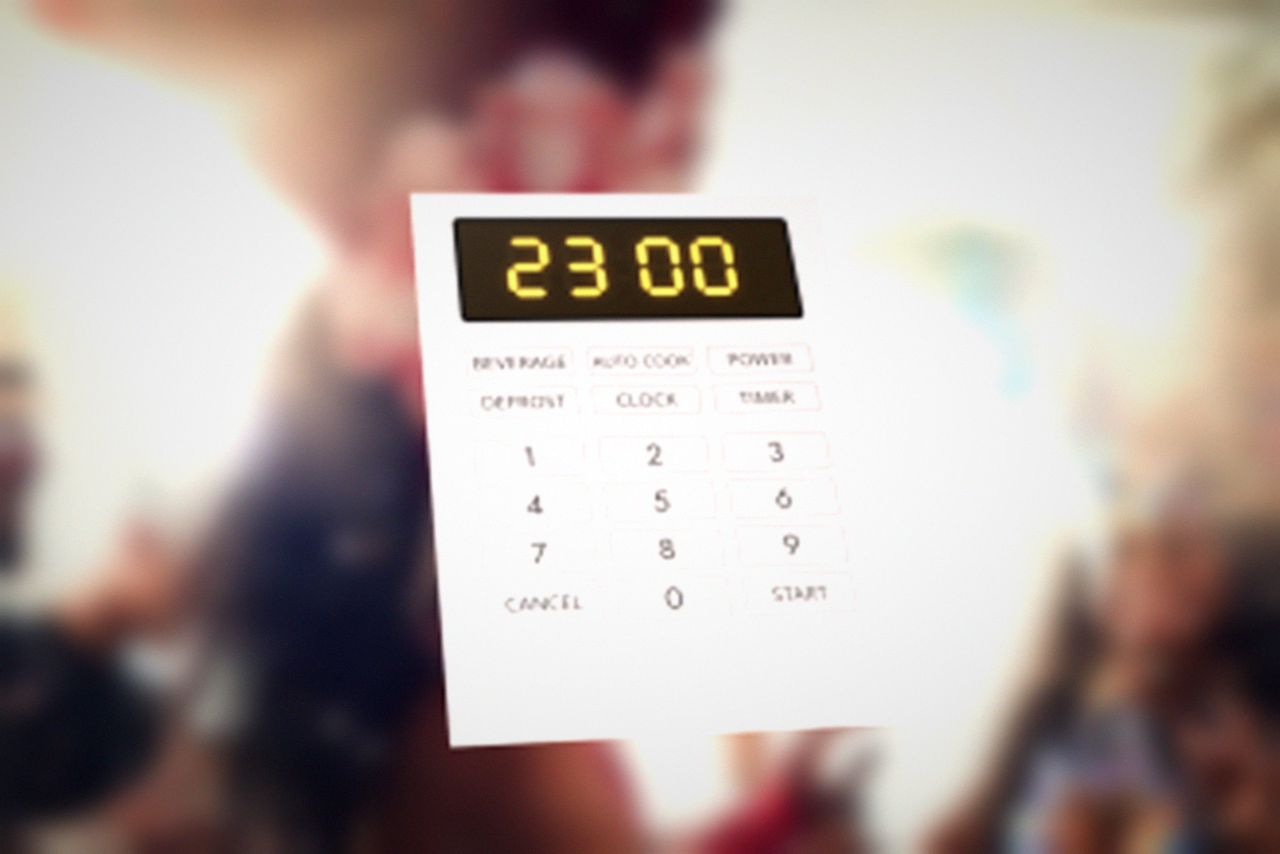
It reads 23h00
